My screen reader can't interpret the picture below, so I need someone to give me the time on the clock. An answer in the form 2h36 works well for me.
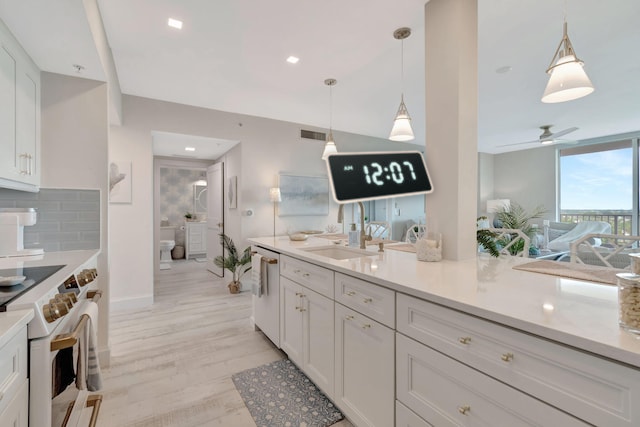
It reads 12h07
